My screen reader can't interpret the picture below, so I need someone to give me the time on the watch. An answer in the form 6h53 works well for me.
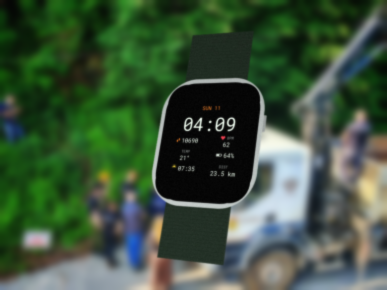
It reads 4h09
